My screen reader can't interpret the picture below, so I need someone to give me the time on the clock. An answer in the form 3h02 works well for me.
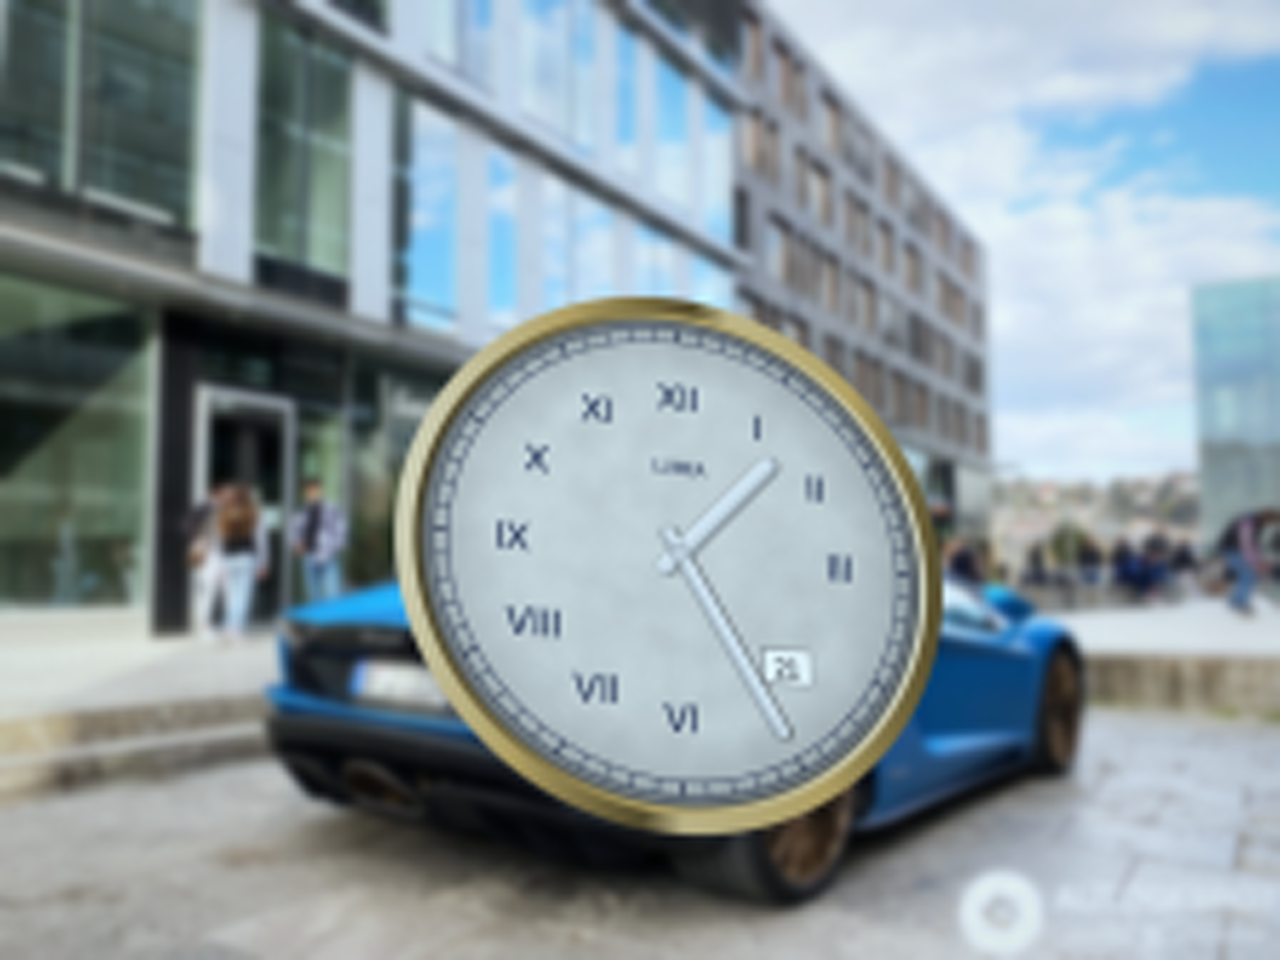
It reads 1h25
